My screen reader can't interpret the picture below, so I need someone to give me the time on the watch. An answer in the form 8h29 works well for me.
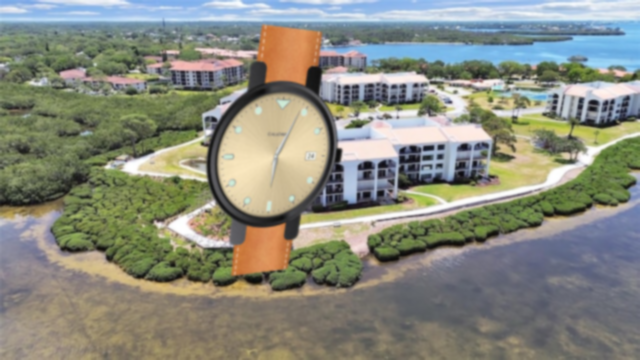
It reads 6h04
